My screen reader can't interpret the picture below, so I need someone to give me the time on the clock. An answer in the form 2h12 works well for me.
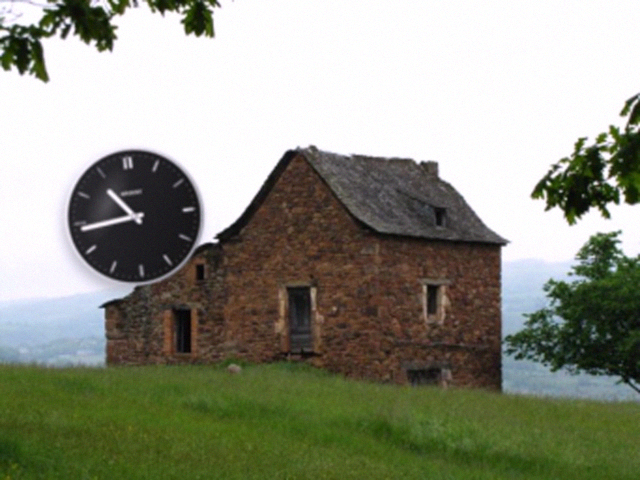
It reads 10h44
